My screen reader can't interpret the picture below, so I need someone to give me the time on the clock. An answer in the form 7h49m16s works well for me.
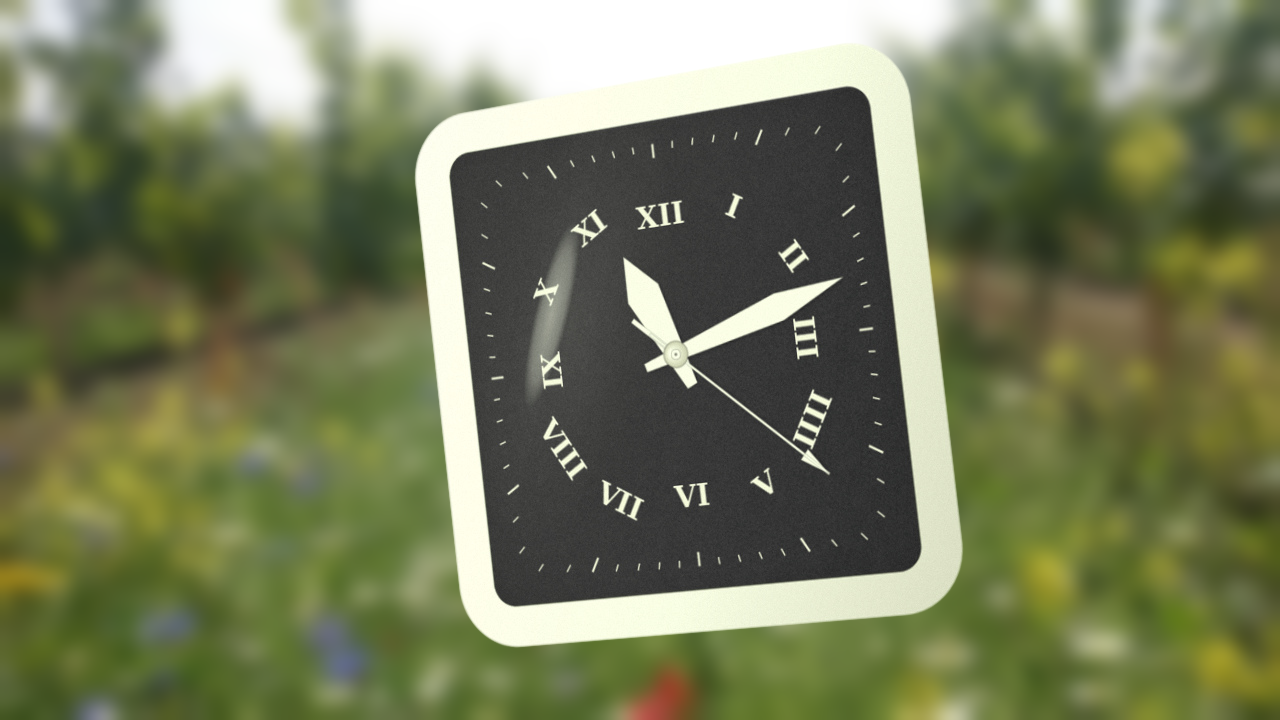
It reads 11h12m22s
